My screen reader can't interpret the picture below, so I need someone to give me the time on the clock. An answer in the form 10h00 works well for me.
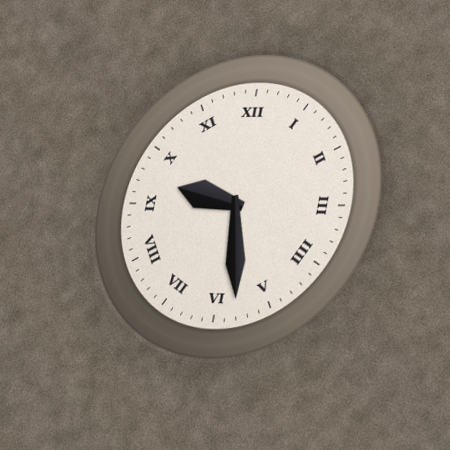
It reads 9h28
